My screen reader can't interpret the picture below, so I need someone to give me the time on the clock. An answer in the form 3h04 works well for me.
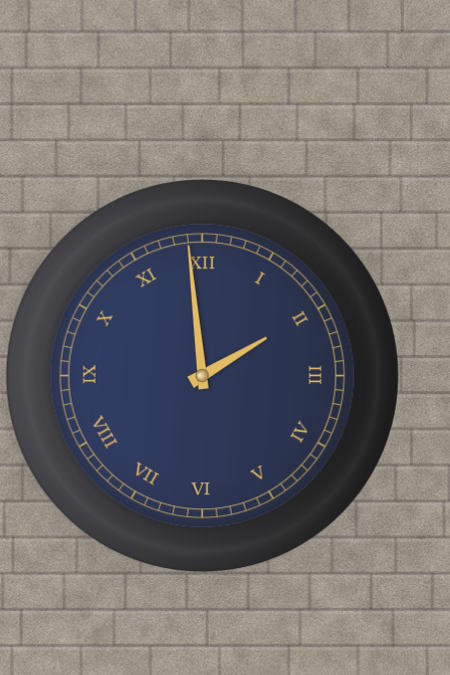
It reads 1h59
